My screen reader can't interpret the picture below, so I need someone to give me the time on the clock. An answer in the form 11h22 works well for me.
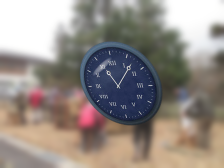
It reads 11h07
